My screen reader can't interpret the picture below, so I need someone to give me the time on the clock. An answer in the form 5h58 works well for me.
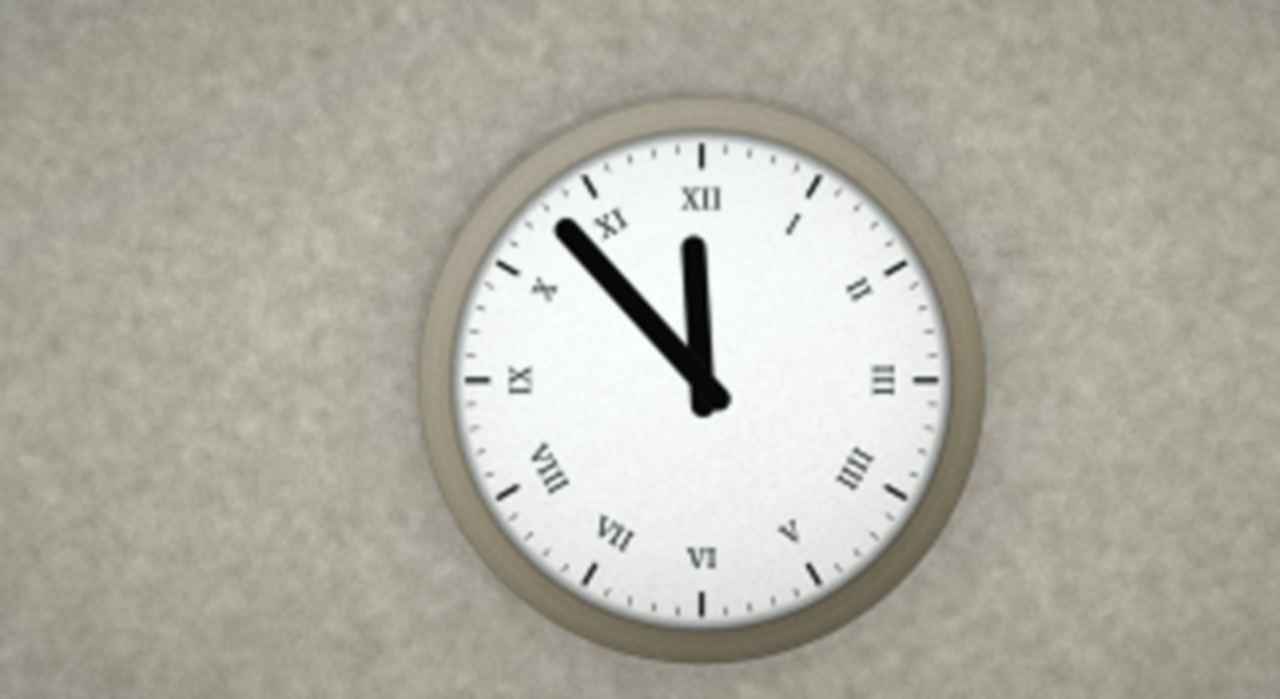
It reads 11h53
